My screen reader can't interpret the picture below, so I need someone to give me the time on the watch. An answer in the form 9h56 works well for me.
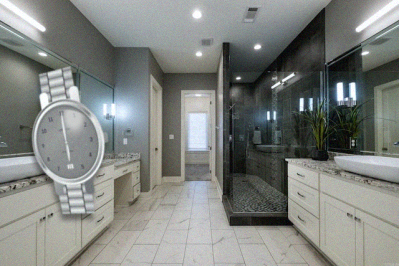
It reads 6h00
